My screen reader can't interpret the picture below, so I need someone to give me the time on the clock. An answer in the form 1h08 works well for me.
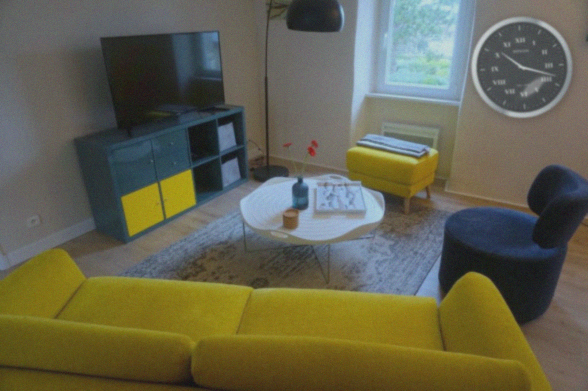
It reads 10h18
